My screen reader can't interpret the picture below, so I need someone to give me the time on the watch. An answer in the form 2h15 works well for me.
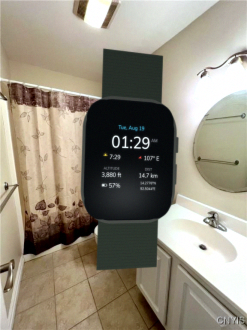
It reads 1h29
